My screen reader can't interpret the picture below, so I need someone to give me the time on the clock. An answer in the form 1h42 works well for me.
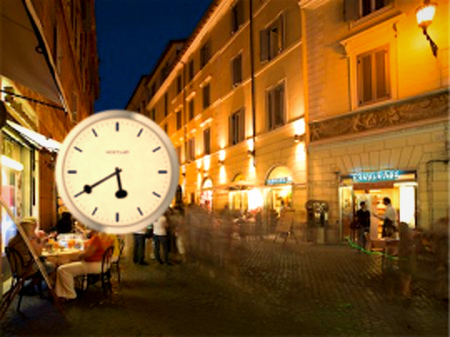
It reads 5h40
